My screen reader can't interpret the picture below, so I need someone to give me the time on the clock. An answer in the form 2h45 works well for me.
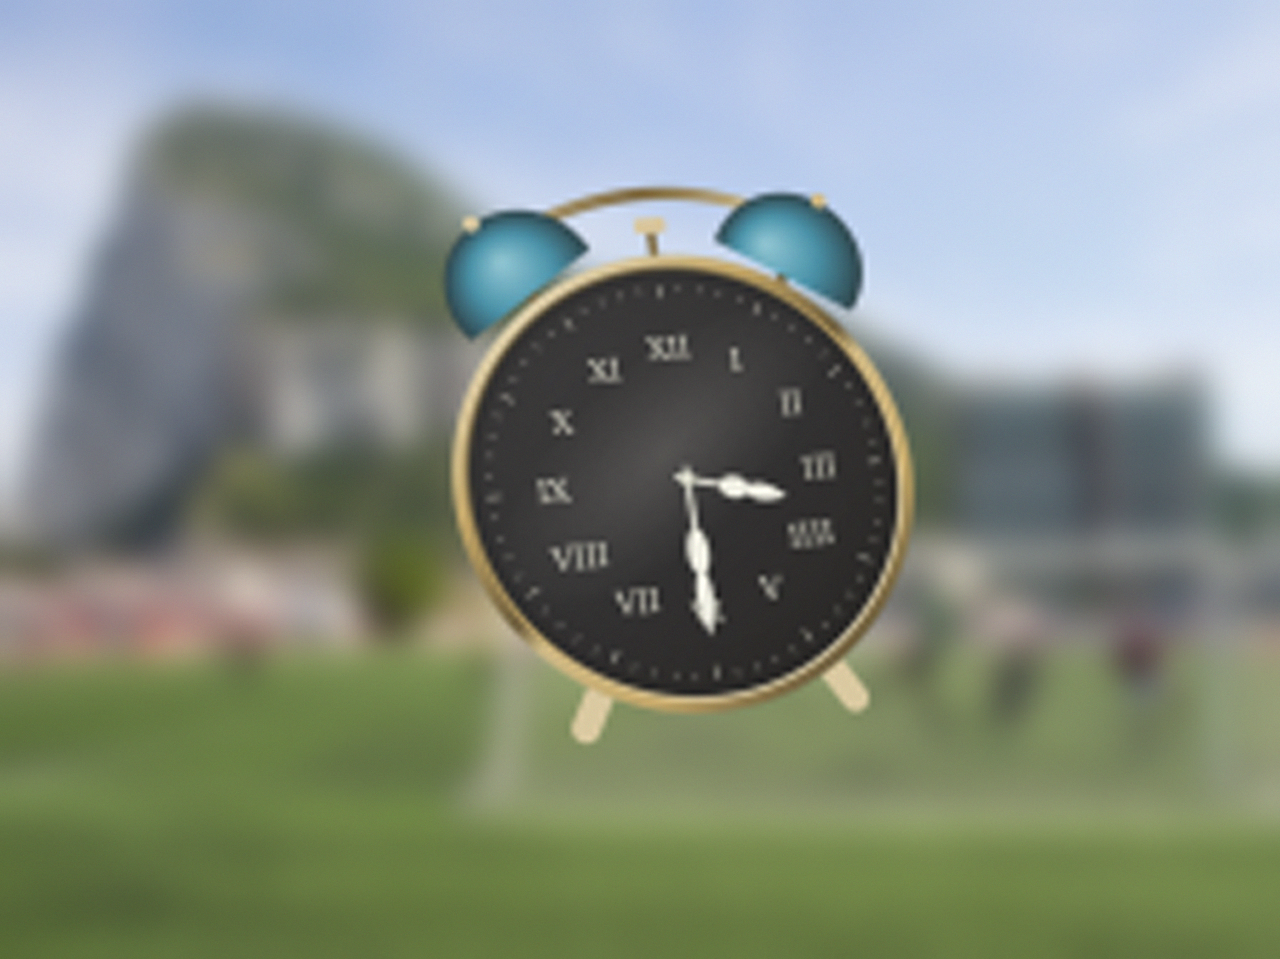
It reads 3h30
